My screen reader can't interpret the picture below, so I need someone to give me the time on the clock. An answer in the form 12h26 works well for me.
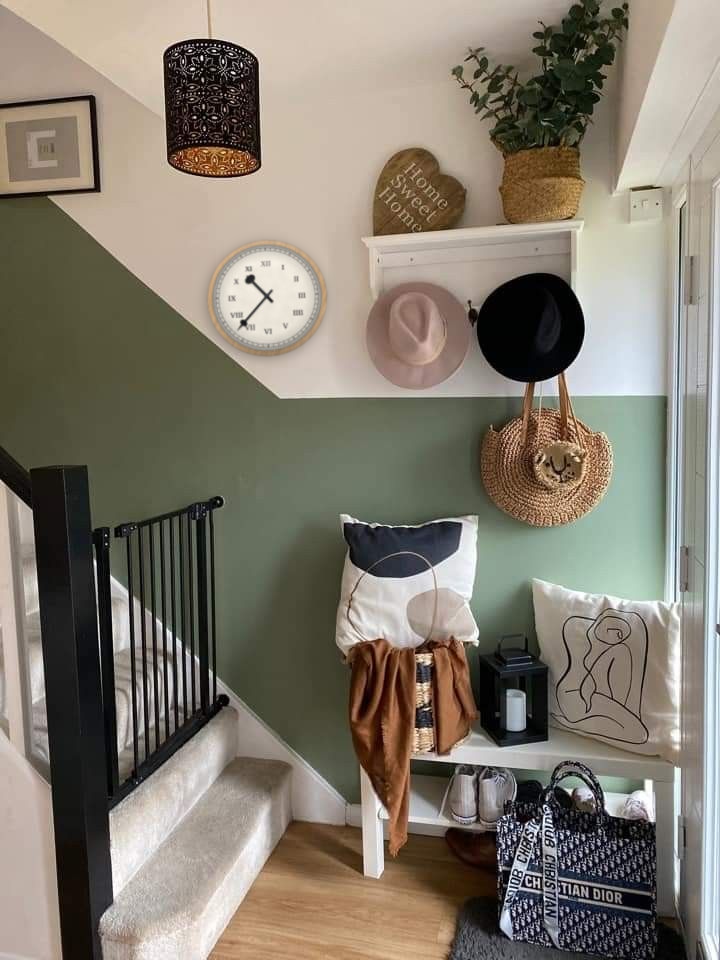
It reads 10h37
